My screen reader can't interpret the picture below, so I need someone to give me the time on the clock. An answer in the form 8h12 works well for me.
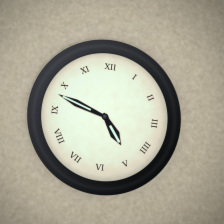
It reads 4h48
